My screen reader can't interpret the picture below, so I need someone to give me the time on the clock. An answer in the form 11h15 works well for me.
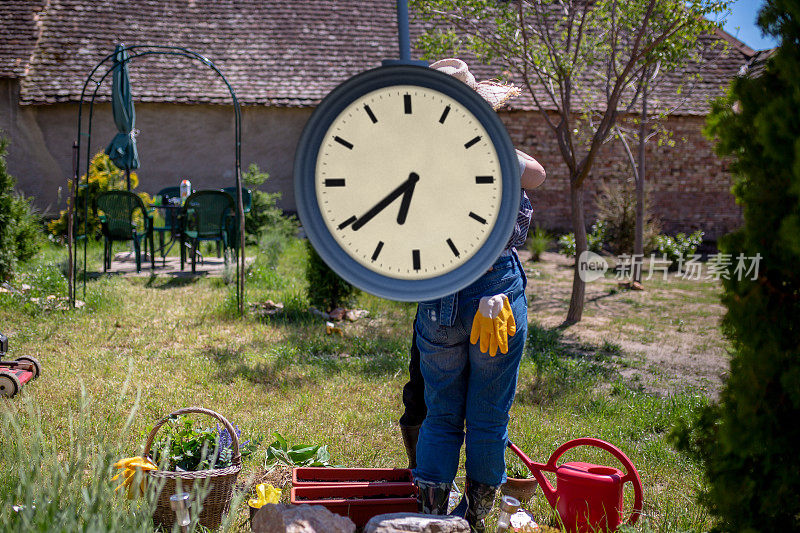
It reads 6h39
